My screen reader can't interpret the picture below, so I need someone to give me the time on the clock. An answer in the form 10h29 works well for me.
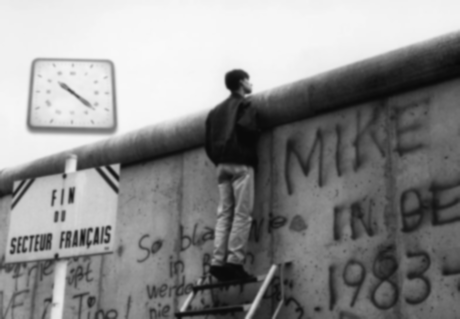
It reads 10h22
